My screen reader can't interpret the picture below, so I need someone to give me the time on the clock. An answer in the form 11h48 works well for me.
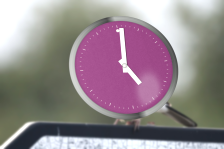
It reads 5h01
